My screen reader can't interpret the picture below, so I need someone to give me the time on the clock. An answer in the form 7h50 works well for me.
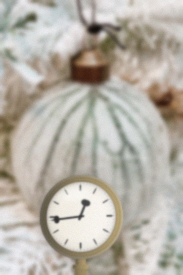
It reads 12h44
